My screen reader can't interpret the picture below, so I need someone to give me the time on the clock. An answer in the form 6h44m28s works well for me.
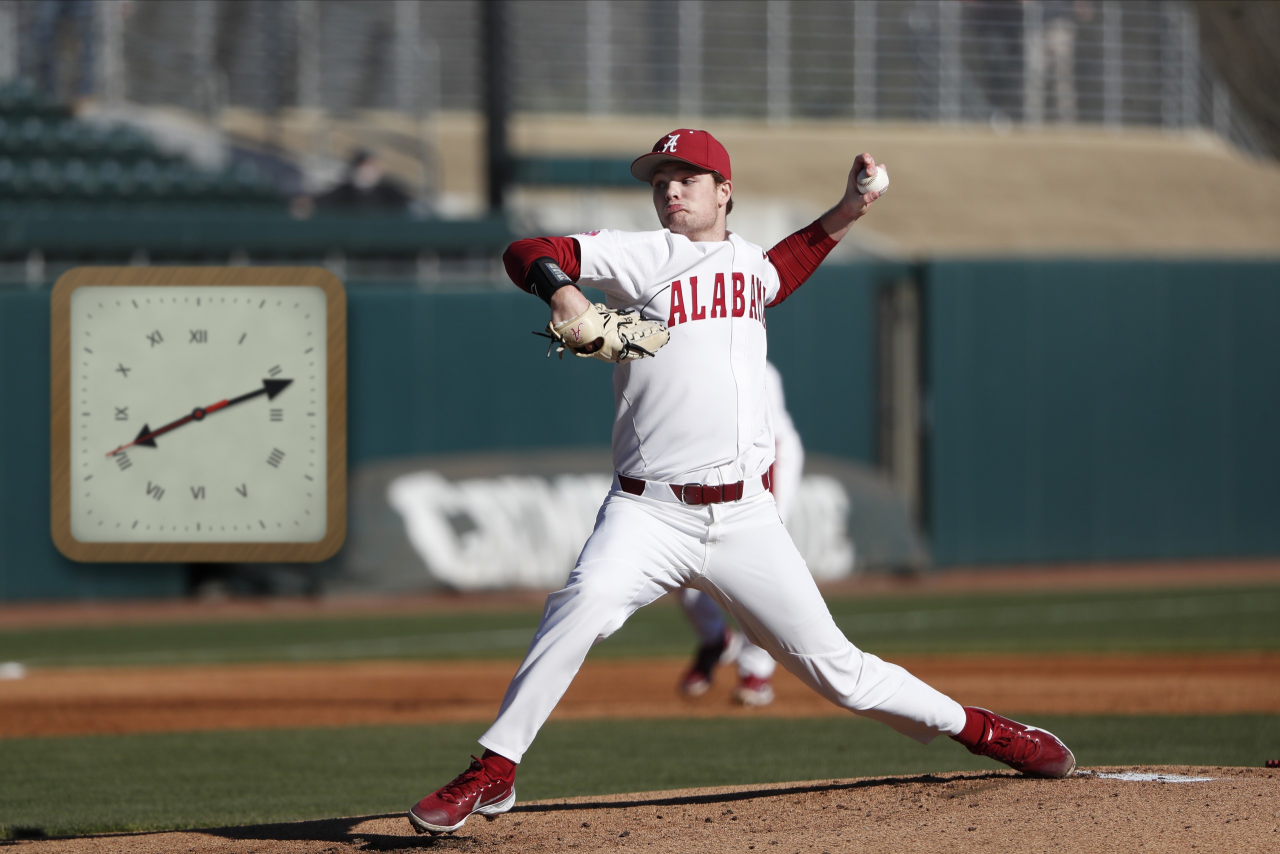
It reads 8h11m41s
